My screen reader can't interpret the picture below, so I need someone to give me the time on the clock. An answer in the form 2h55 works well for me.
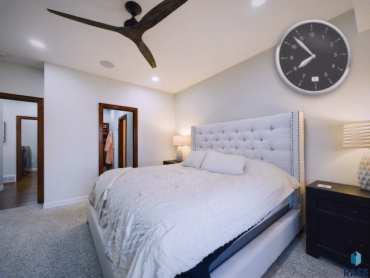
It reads 7h53
